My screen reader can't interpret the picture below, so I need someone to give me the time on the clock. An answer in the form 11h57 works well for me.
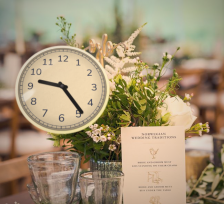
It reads 9h24
